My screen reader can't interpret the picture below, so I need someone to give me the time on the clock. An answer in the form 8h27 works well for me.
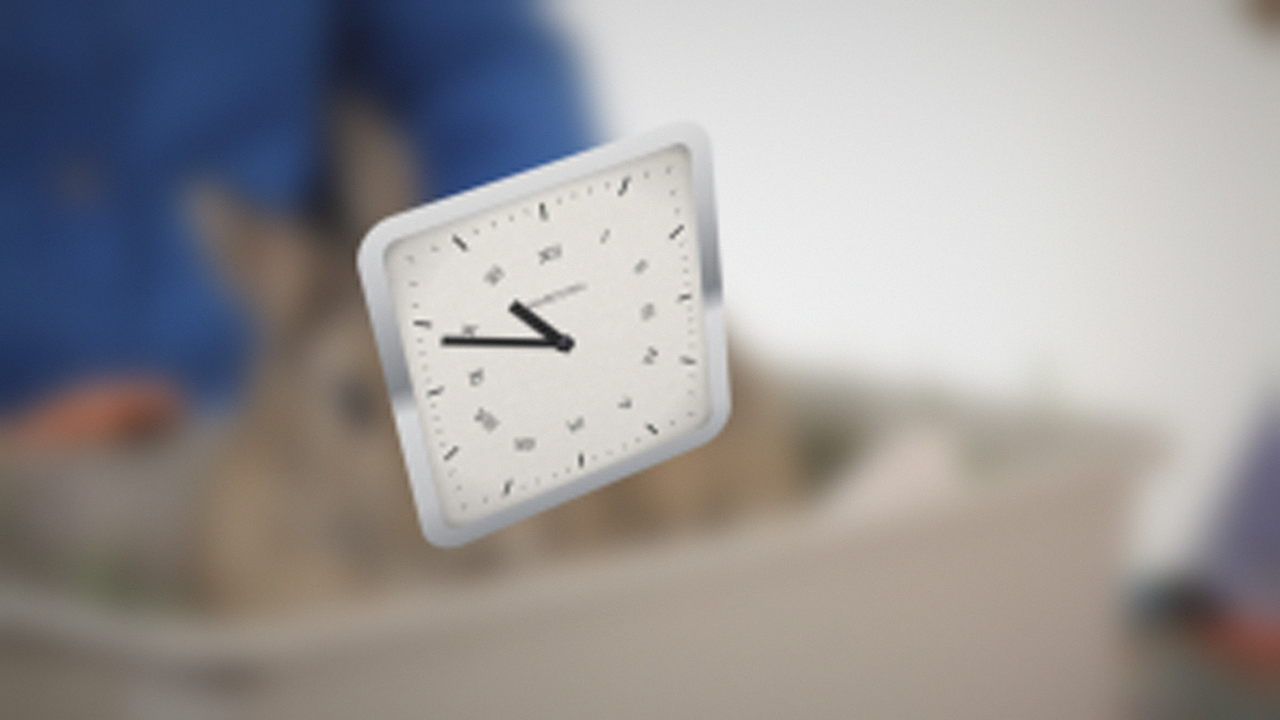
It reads 10h49
